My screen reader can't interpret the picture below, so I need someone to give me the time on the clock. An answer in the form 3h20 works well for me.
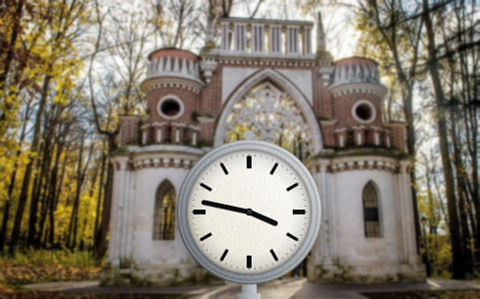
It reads 3h47
